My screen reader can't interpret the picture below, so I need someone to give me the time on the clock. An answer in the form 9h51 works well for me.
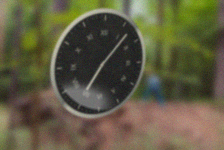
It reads 7h07
